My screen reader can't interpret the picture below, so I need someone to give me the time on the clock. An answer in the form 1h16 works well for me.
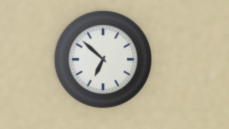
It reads 6h52
